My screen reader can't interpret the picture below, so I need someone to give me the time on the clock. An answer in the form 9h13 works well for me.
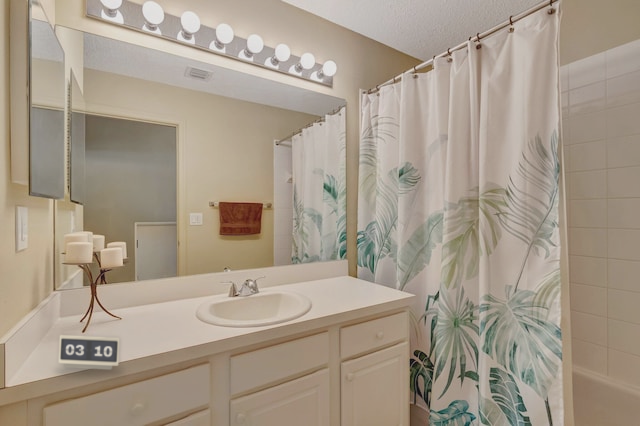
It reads 3h10
